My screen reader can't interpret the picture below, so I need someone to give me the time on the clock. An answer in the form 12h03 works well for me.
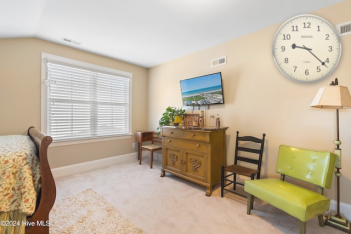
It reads 9h22
